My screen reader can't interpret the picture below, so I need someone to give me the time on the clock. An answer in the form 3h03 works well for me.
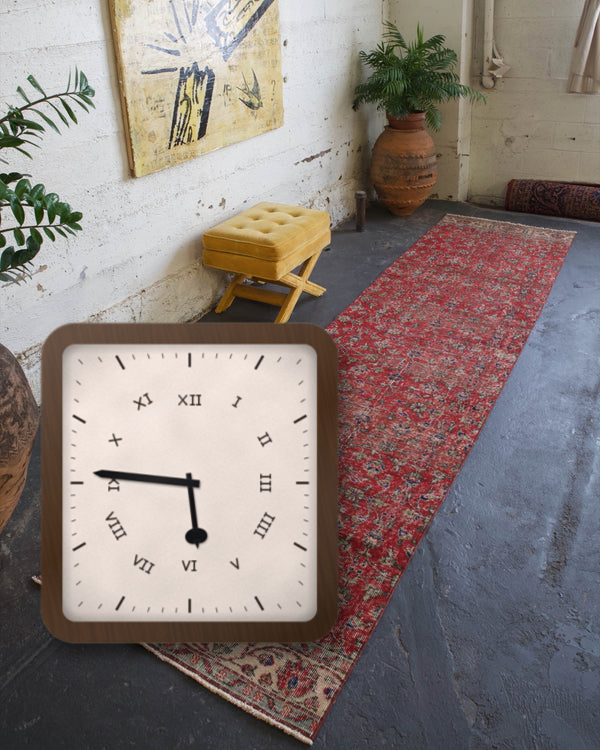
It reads 5h46
